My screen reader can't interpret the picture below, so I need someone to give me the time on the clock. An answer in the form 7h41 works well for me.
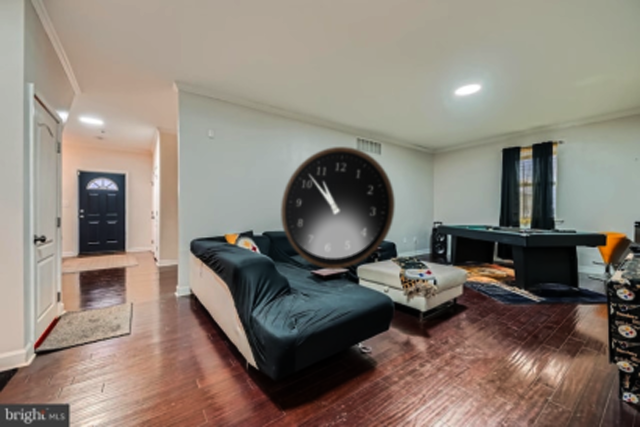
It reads 10h52
